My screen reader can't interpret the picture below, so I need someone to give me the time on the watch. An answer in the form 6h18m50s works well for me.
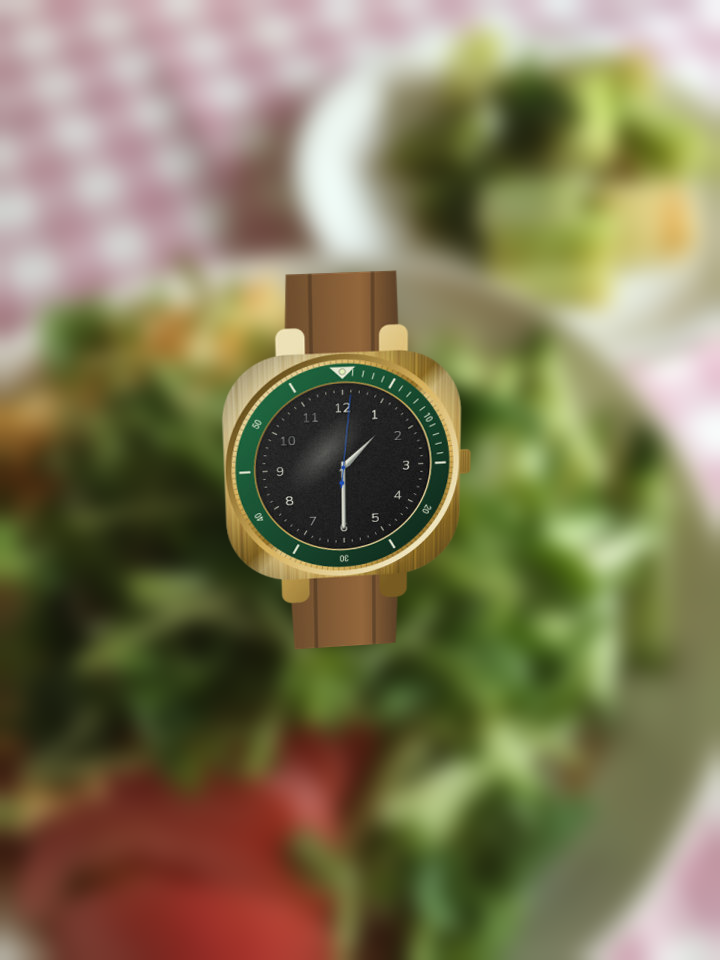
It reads 1h30m01s
